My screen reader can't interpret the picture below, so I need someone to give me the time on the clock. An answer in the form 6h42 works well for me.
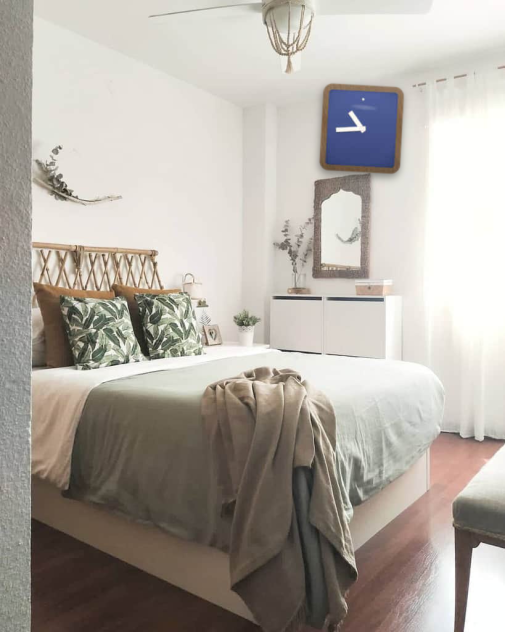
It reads 10h44
